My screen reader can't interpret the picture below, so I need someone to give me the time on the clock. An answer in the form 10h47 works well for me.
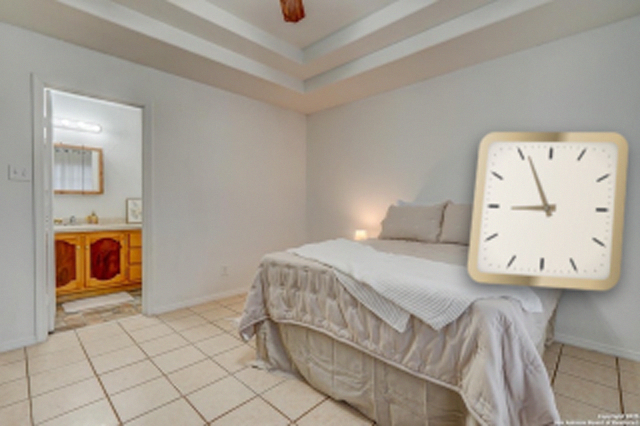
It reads 8h56
